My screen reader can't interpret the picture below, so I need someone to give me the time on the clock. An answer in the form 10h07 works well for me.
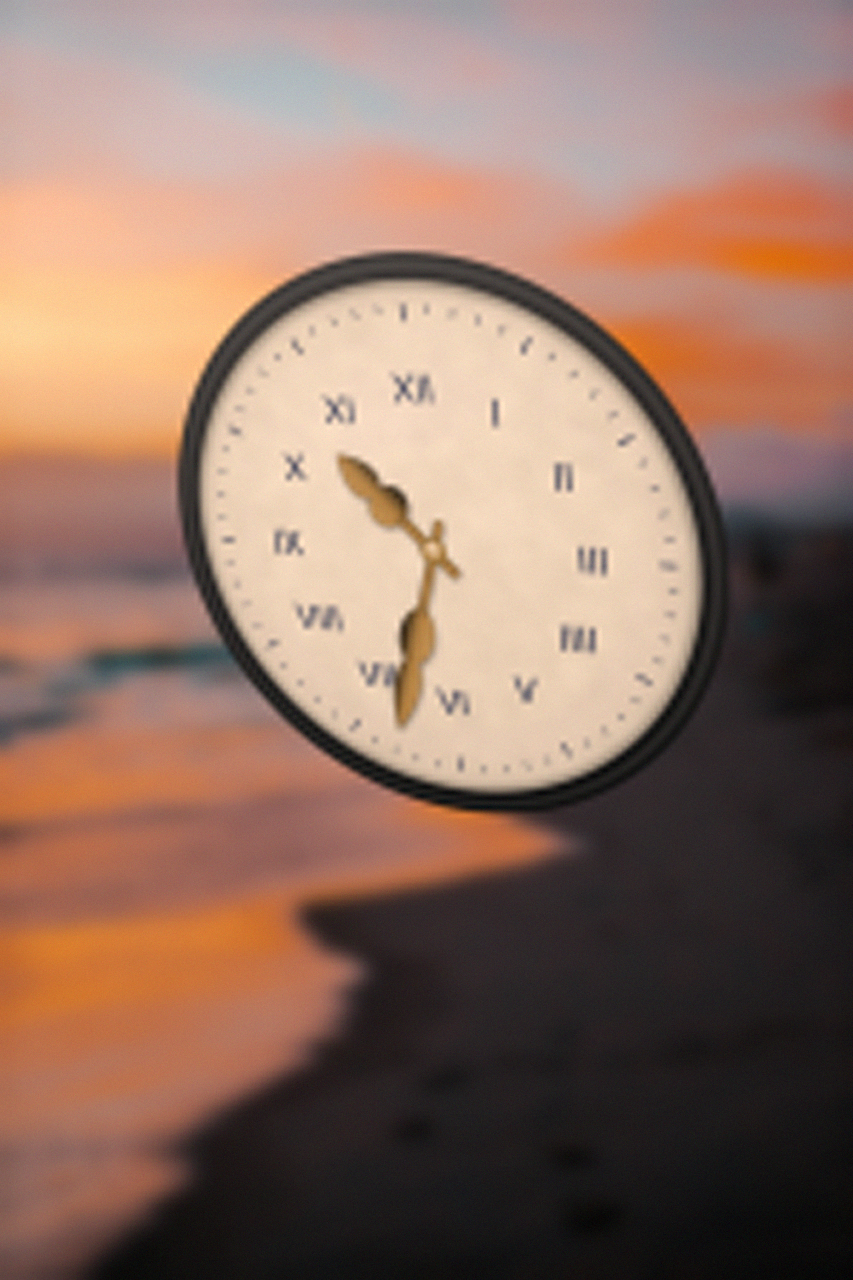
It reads 10h33
